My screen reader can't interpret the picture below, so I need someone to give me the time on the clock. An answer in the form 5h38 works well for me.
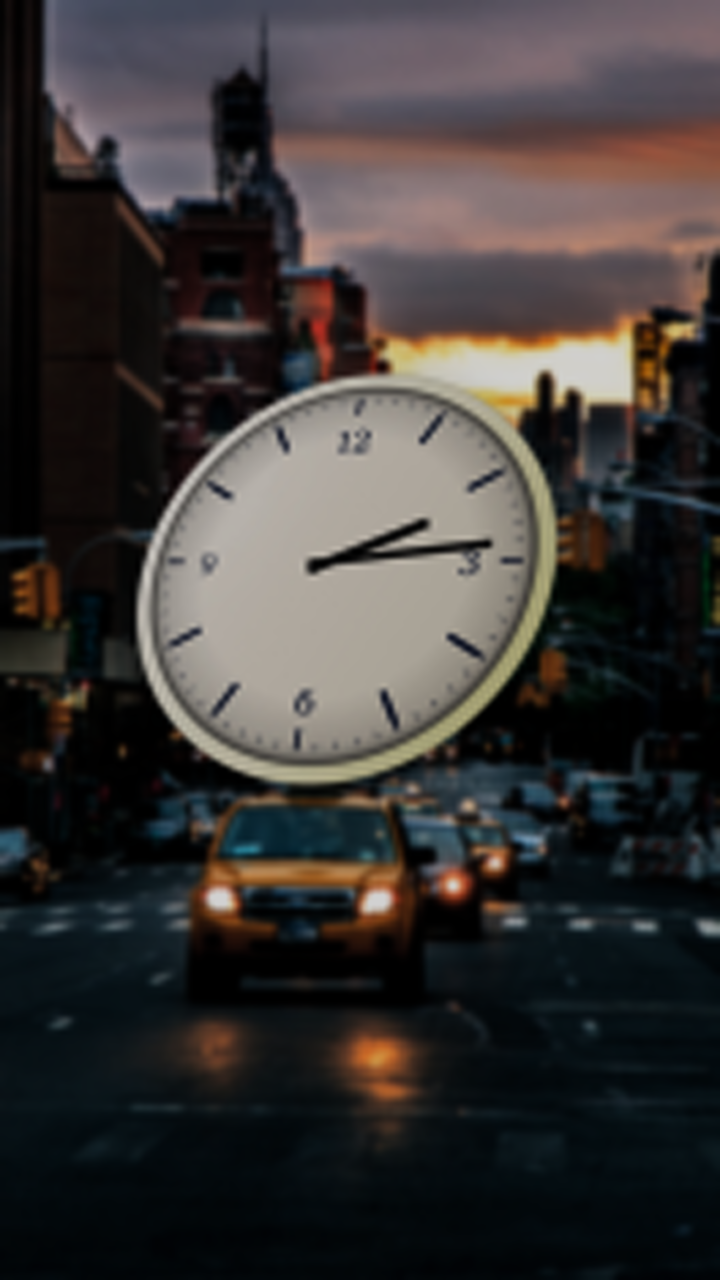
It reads 2h14
